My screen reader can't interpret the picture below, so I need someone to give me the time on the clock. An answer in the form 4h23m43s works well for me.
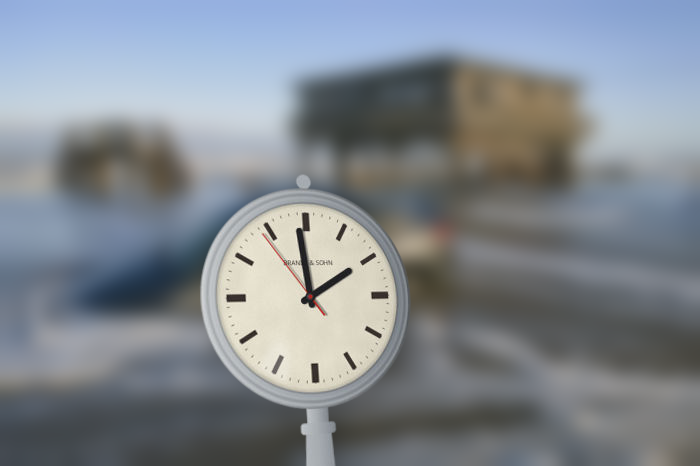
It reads 1h58m54s
